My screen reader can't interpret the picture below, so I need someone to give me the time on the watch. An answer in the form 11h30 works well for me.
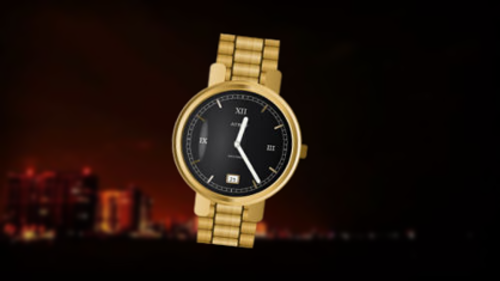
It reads 12h24
